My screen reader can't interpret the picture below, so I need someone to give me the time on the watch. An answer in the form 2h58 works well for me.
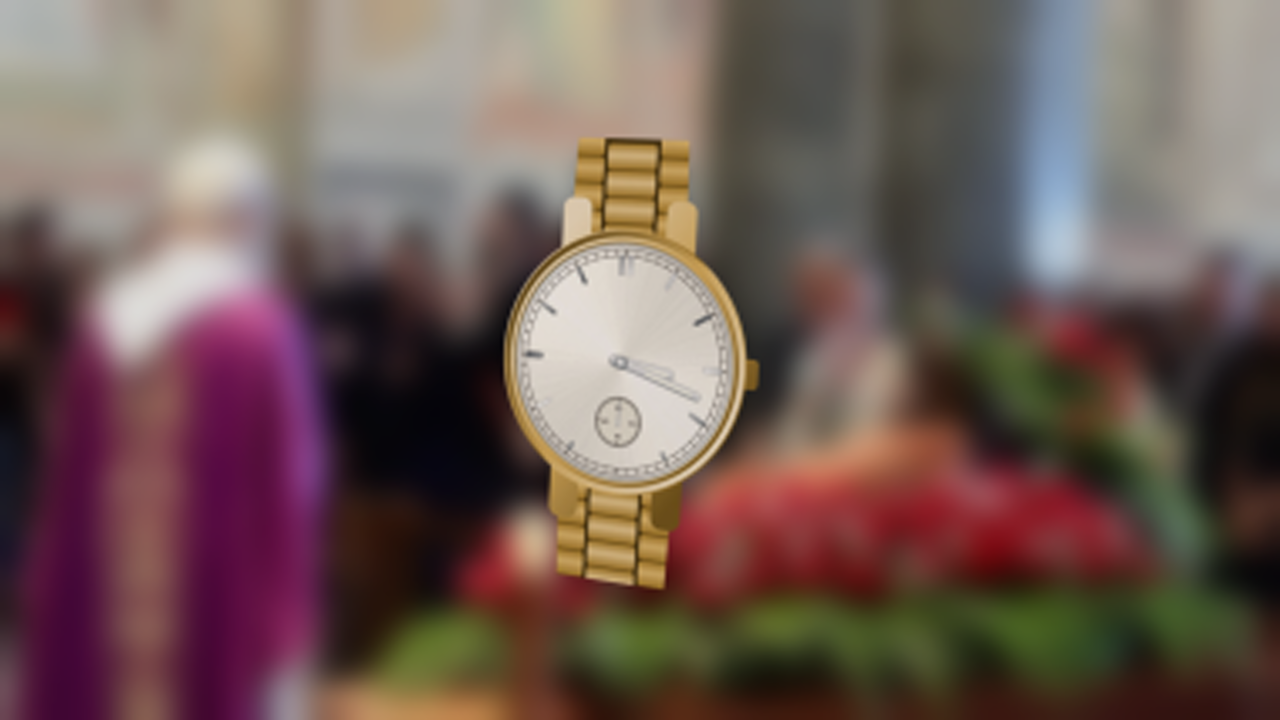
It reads 3h18
